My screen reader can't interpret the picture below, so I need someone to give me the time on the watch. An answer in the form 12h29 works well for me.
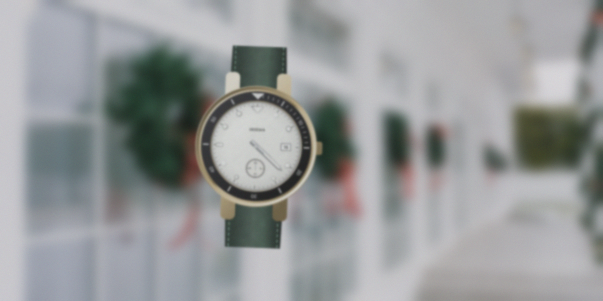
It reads 4h22
